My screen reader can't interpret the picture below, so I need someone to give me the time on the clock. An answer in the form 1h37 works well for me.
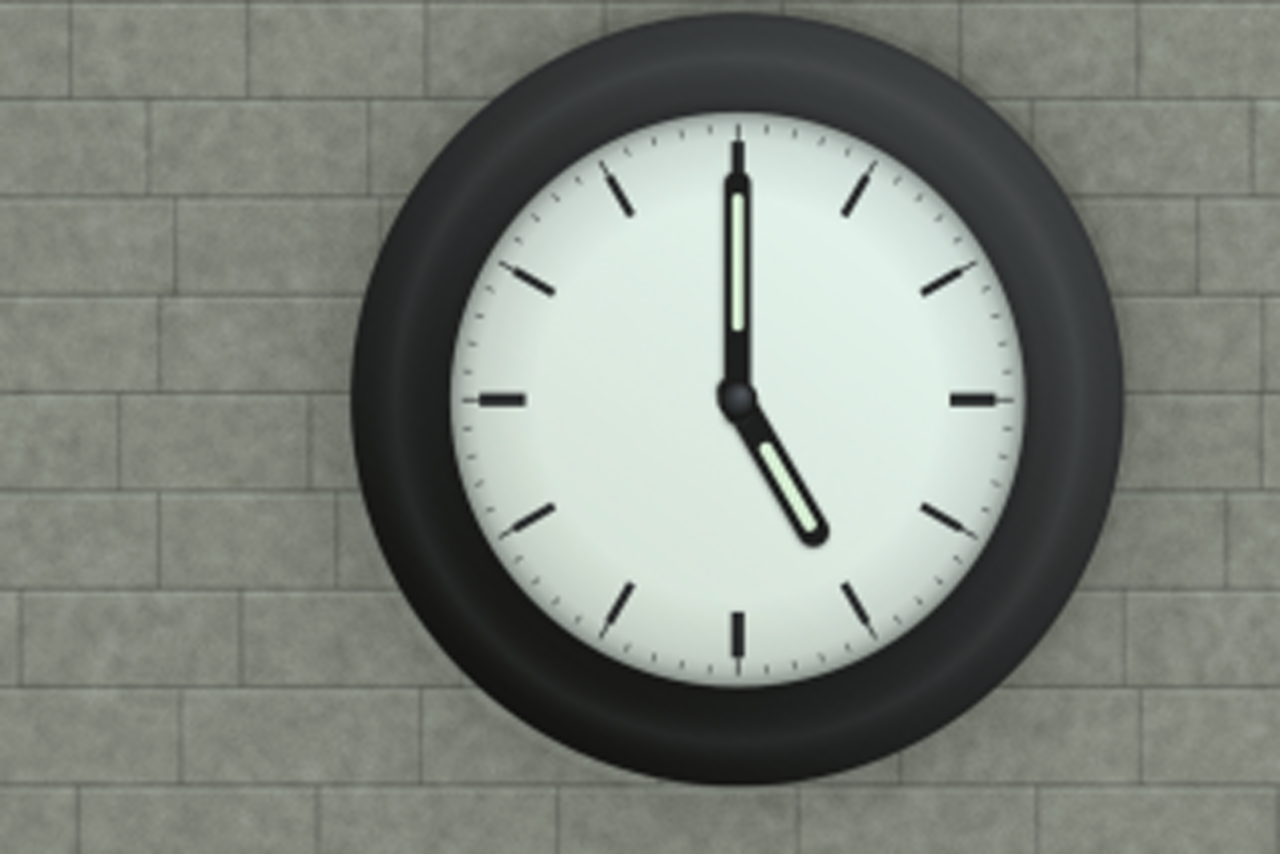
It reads 5h00
